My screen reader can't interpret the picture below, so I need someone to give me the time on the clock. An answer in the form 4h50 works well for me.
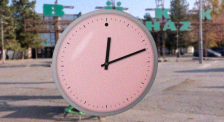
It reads 12h12
